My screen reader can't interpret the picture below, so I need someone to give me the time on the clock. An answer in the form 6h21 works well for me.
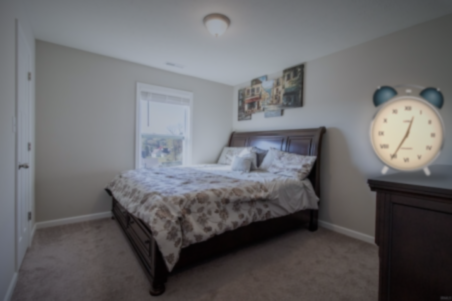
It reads 12h35
